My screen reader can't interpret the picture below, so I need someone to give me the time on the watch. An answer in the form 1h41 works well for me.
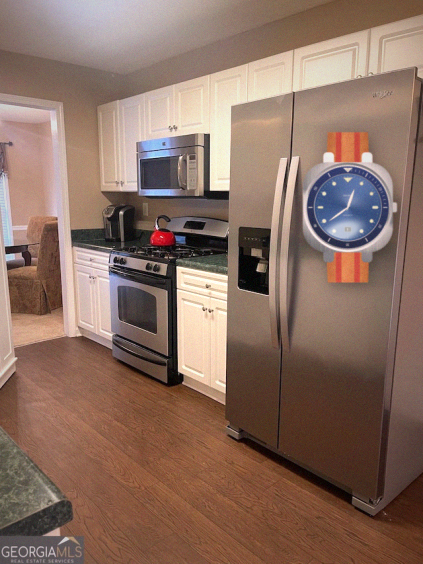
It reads 12h39
